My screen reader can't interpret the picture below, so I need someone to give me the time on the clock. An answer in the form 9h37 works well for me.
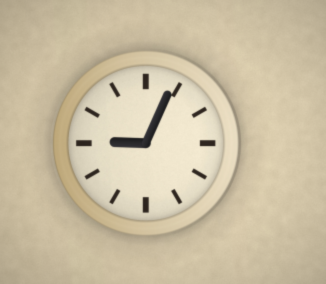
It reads 9h04
